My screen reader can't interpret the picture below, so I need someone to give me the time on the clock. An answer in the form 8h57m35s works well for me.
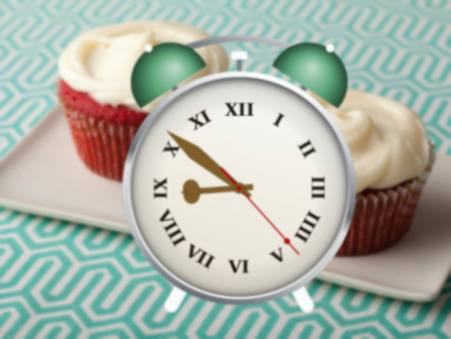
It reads 8h51m23s
